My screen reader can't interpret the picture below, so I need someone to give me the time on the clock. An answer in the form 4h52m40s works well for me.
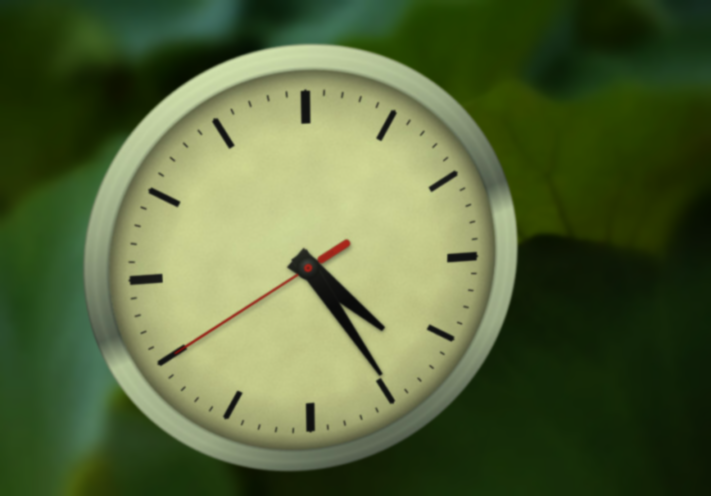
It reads 4h24m40s
